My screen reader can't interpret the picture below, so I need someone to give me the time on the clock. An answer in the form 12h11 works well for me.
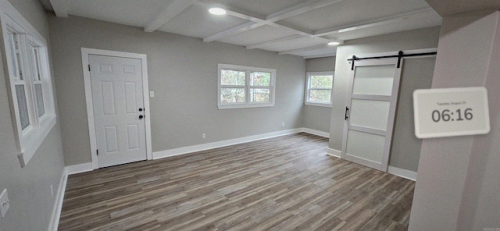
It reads 6h16
